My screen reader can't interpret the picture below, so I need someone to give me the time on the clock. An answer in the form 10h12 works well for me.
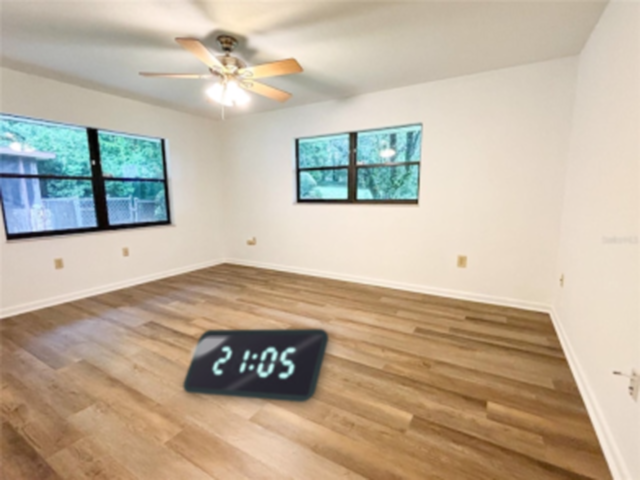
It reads 21h05
